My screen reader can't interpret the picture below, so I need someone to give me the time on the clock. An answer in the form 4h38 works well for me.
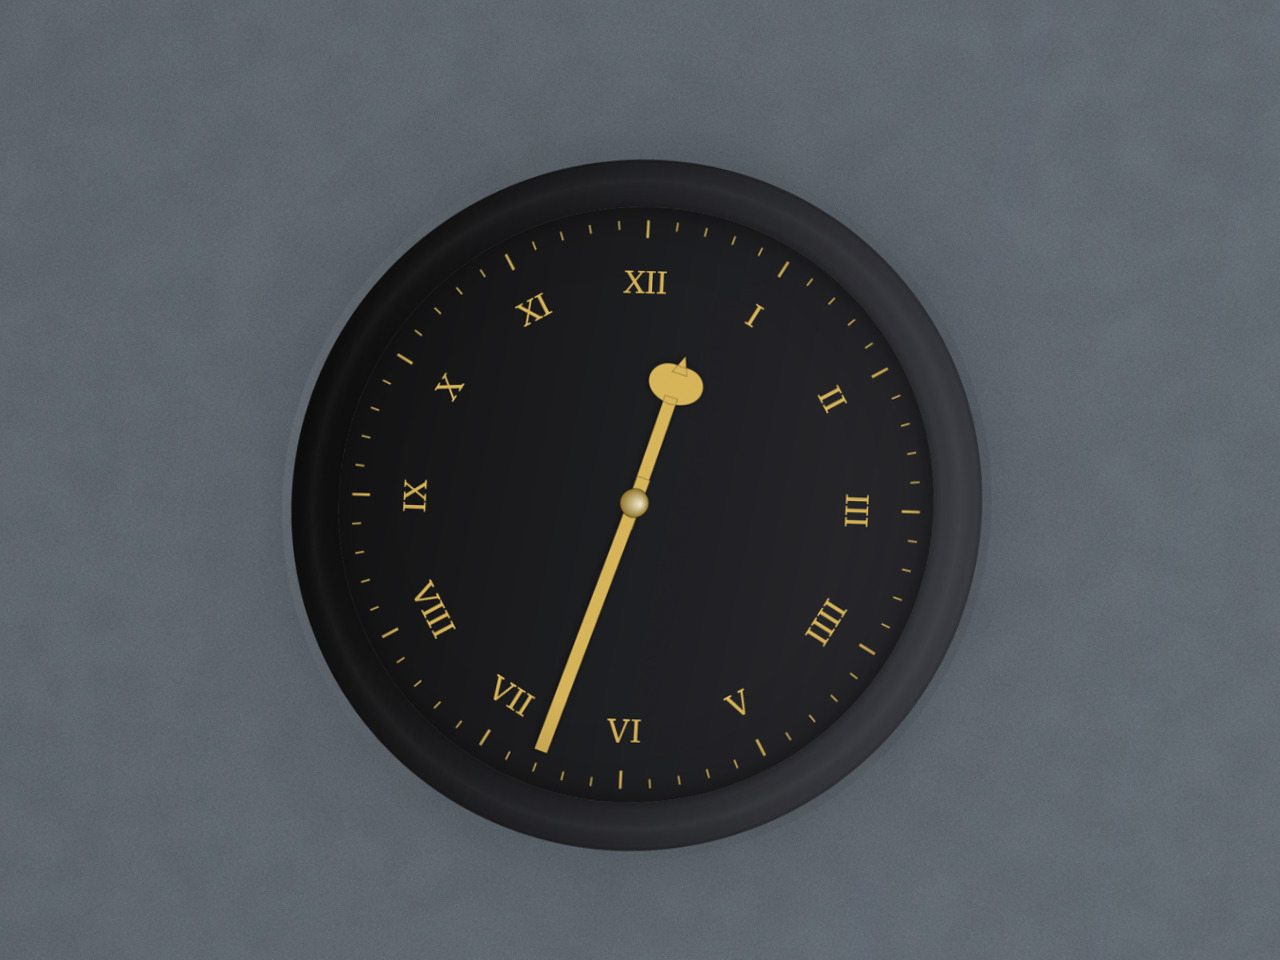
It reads 12h33
